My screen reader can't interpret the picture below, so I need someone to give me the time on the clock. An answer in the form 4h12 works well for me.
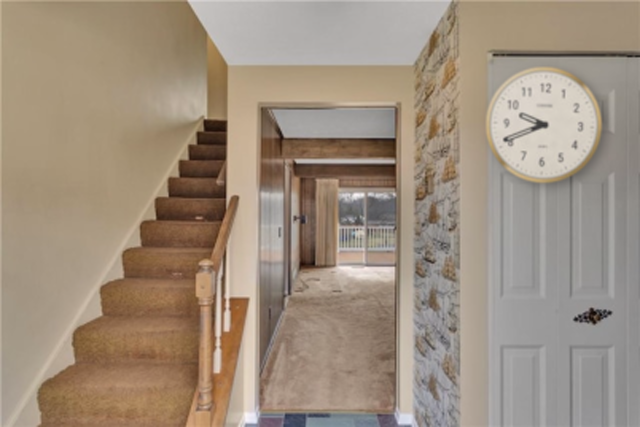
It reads 9h41
